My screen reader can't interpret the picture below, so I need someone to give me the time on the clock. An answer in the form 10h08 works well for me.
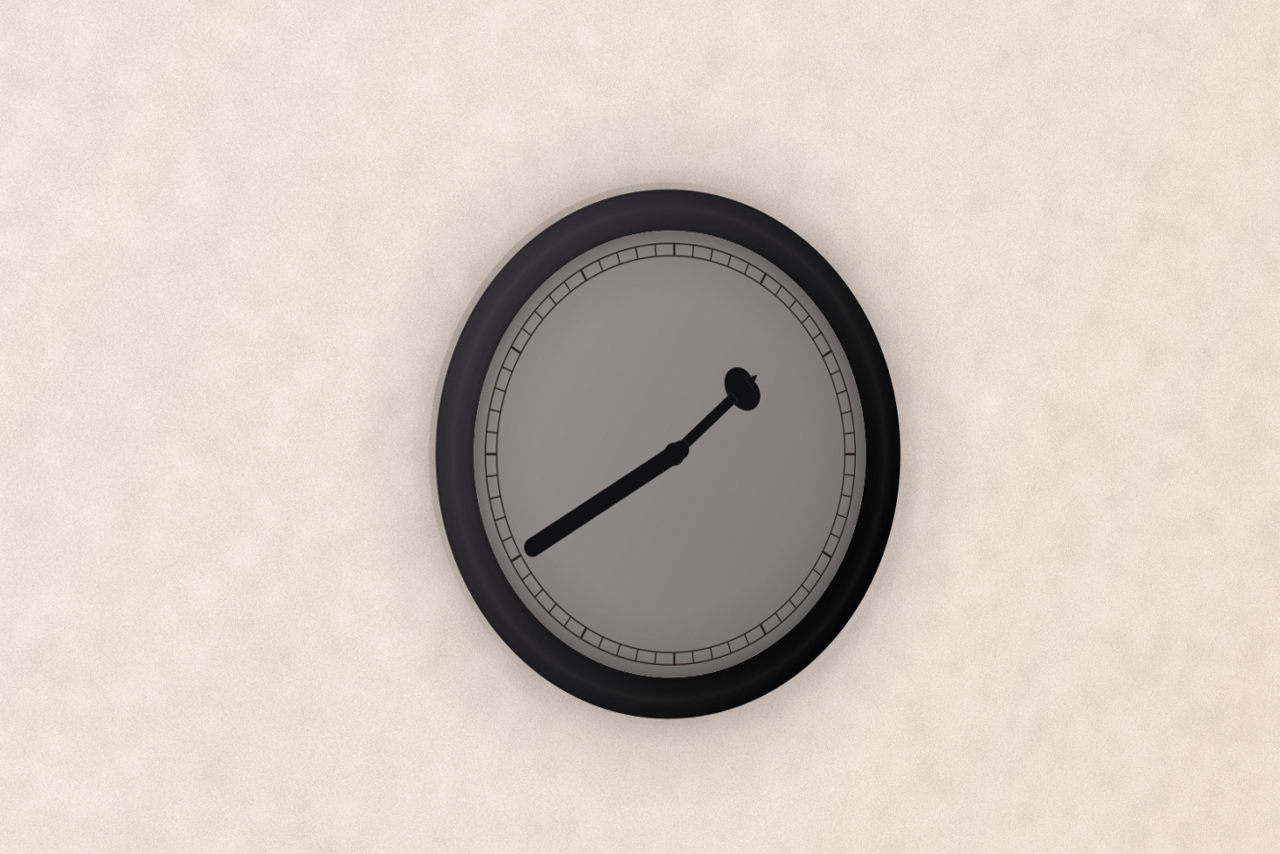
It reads 1h40
